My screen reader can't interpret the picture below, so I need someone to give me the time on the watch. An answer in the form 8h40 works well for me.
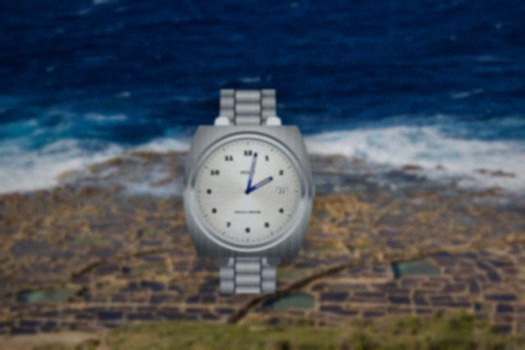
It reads 2h02
